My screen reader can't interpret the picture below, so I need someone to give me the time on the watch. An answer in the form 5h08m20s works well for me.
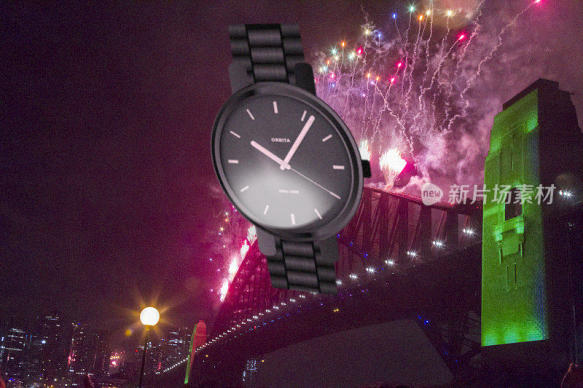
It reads 10h06m20s
